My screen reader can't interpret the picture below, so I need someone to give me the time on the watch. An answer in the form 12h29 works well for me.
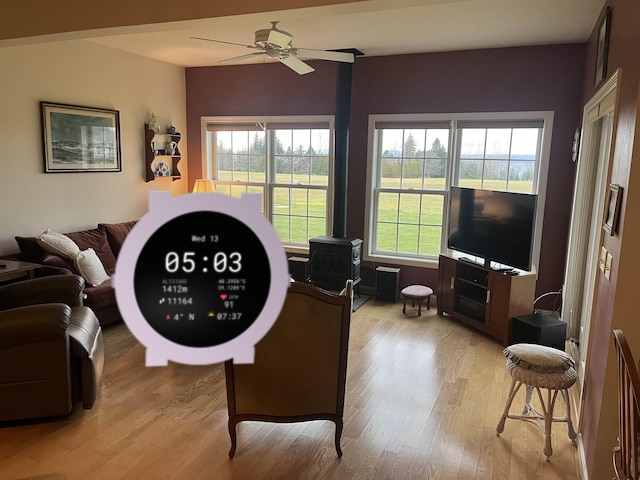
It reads 5h03
